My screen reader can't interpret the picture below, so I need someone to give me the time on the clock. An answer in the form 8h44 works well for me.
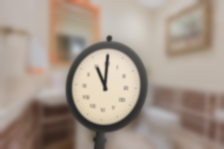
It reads 11h00
